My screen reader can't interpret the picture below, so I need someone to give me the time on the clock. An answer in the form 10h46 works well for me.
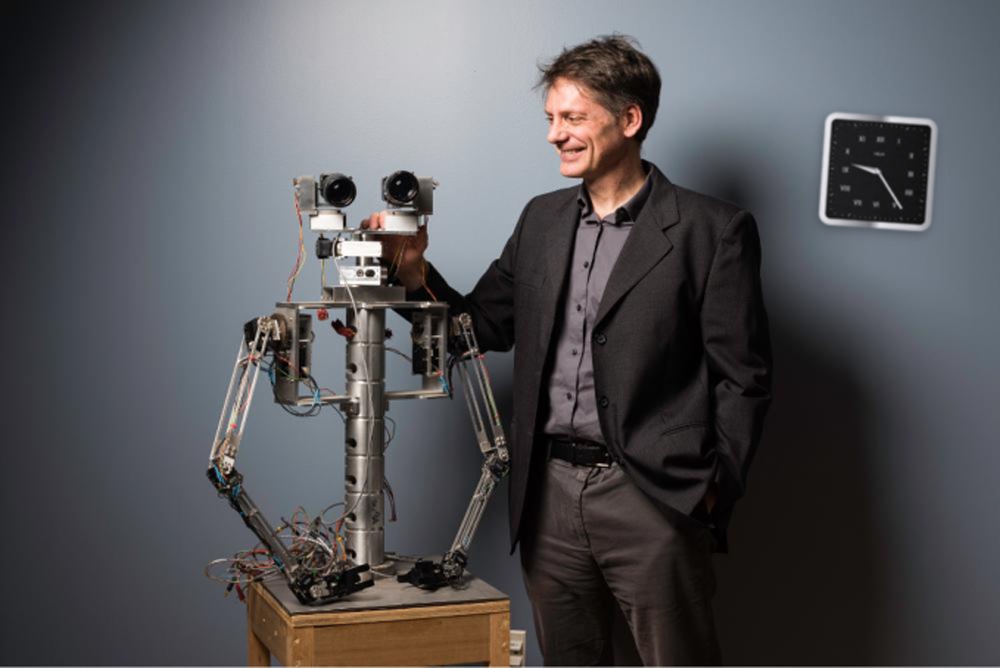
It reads 9h24
